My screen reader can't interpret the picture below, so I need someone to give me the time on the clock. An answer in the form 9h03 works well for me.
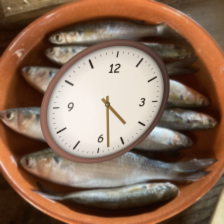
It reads 4h28
